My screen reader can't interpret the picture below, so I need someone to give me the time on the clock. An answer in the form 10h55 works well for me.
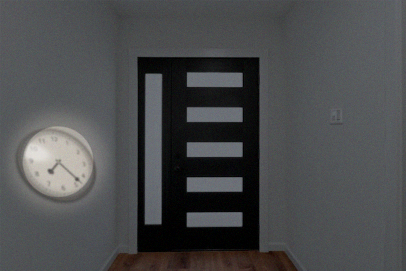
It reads 7h23
